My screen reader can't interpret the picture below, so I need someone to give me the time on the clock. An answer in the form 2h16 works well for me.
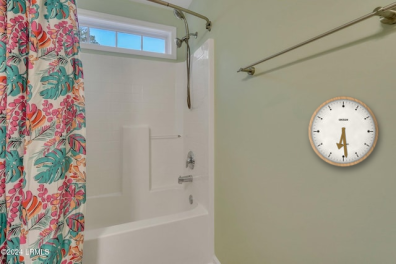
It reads 6h29
